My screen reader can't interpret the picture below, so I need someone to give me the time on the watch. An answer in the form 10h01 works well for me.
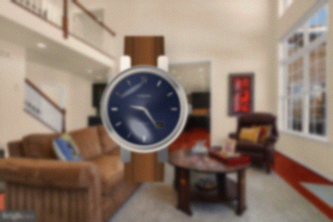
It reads 9h24
